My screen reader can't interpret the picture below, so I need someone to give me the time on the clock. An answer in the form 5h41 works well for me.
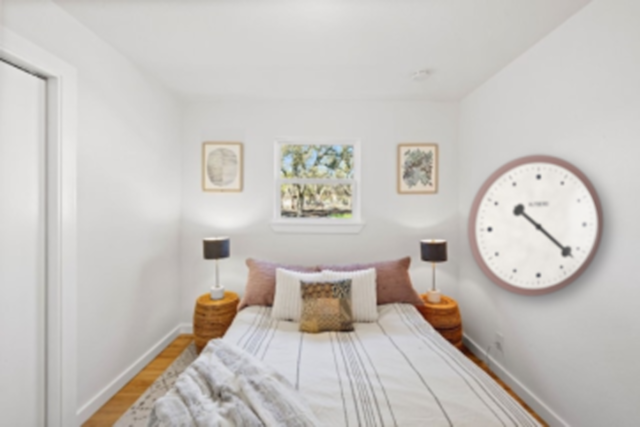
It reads 10h22
